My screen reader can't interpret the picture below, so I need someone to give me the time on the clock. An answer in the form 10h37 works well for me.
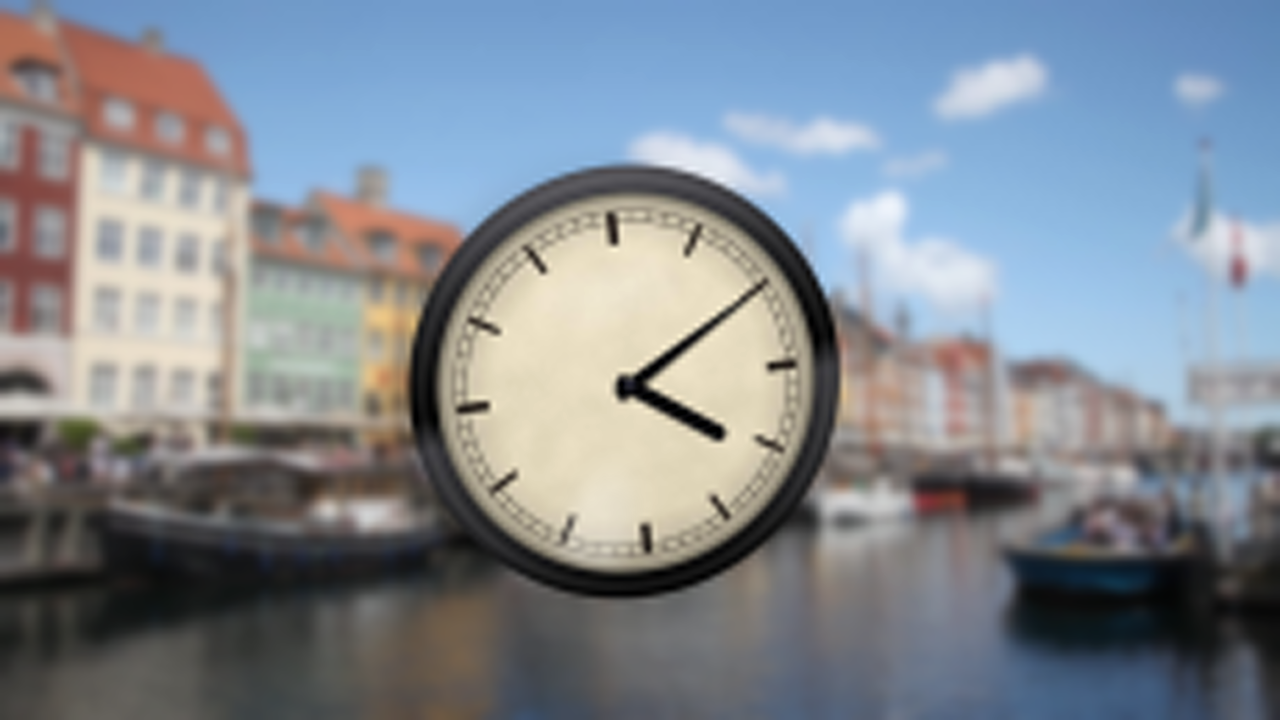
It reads 4h10
